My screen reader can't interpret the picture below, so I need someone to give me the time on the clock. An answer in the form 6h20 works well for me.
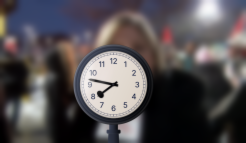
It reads 7h47
